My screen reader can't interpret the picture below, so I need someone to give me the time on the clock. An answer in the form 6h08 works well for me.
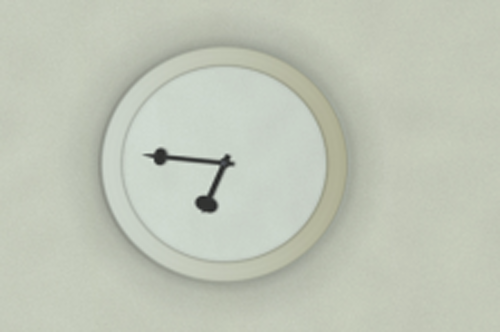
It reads 6h46
